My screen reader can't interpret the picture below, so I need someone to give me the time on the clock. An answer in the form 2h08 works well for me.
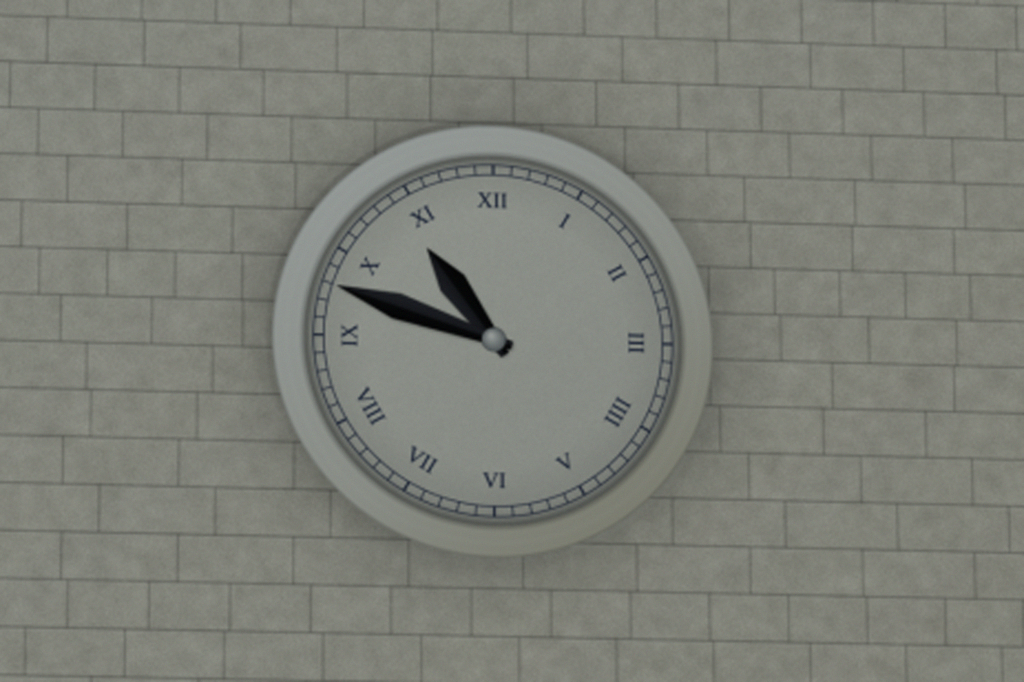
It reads 10h48
